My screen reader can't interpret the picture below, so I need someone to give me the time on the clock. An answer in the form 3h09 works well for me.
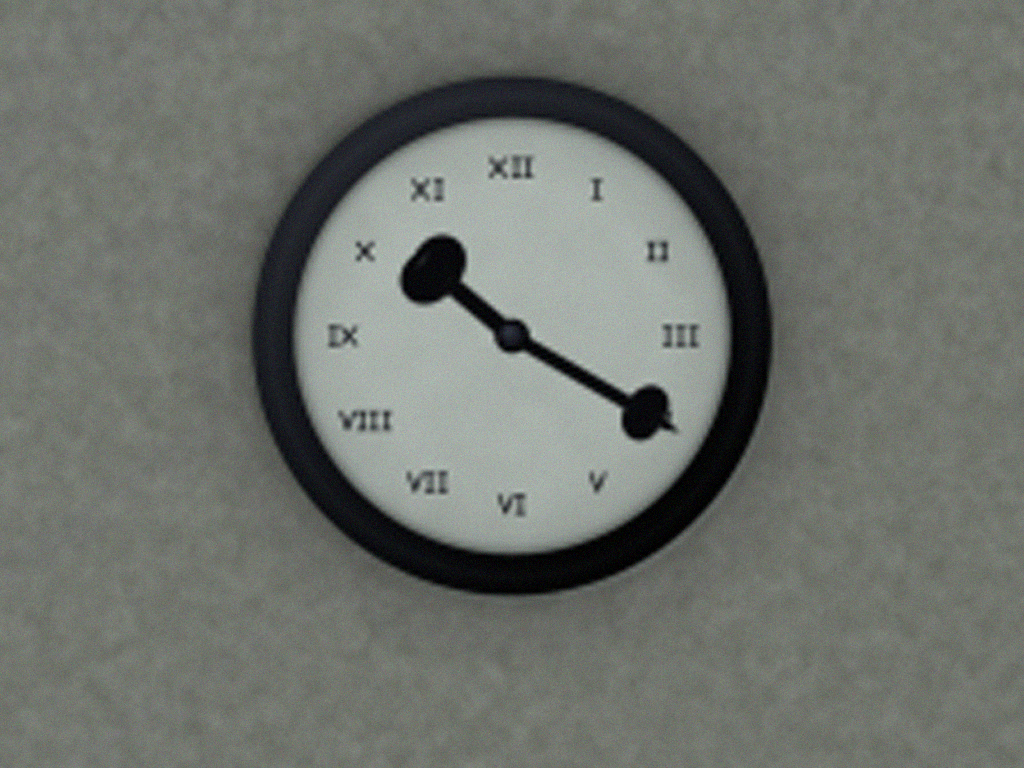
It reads 10h20
